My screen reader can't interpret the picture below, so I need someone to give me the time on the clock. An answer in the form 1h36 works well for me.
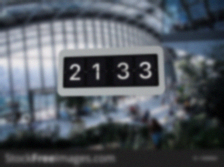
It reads 21h33
